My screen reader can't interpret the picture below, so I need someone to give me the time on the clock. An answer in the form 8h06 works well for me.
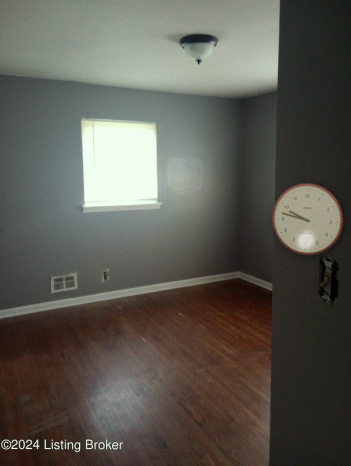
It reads 9h47
